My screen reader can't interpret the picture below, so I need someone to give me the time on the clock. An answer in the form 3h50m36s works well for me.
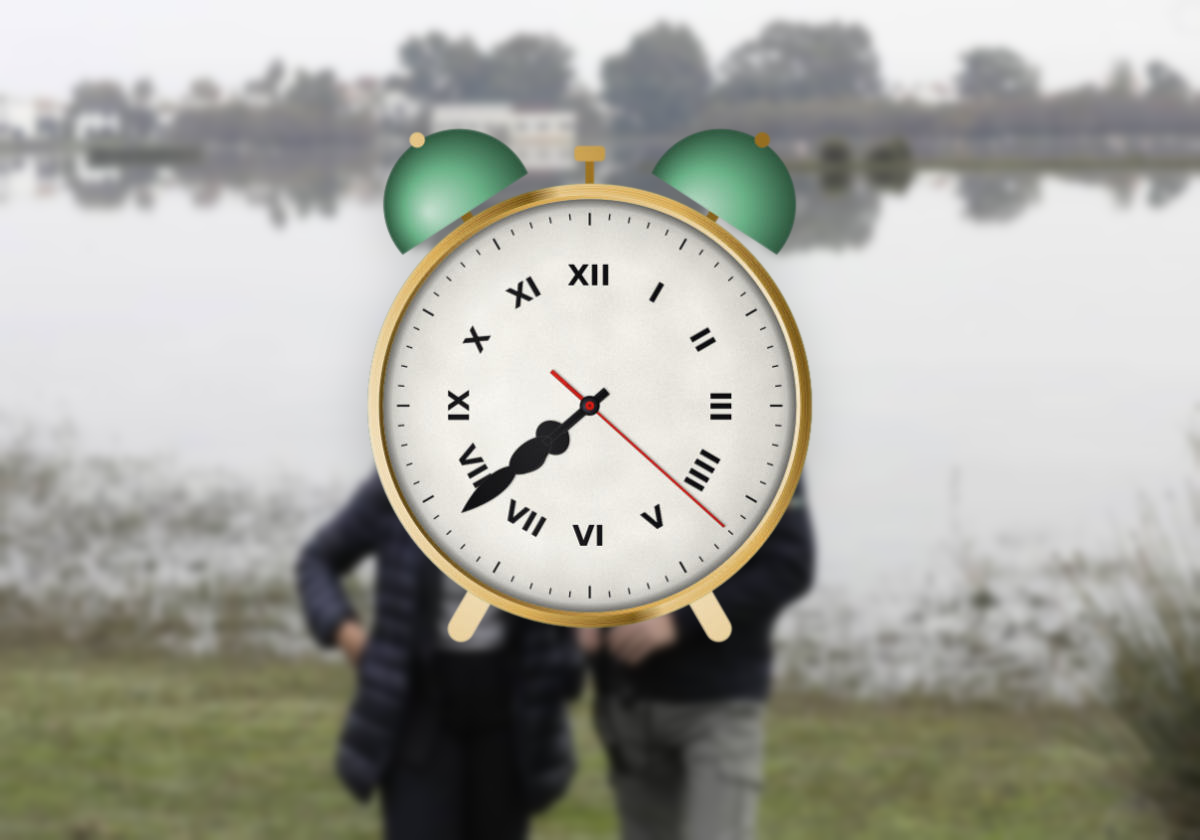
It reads 7h38m22s
